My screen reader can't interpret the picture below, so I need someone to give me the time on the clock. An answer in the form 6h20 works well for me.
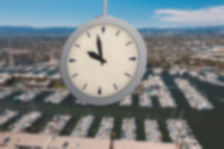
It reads 9h58
